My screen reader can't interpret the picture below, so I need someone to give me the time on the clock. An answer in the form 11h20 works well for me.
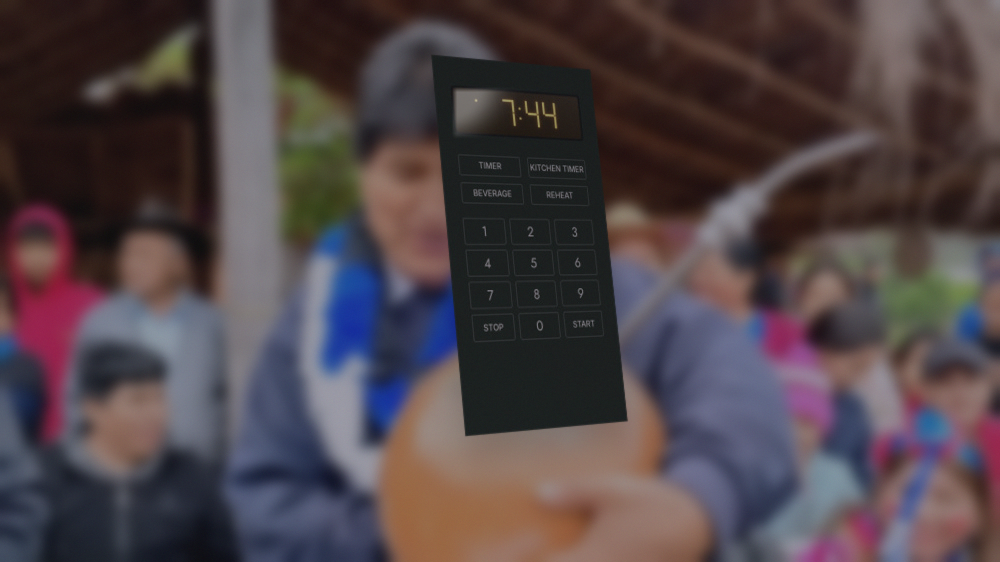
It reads 7h44
